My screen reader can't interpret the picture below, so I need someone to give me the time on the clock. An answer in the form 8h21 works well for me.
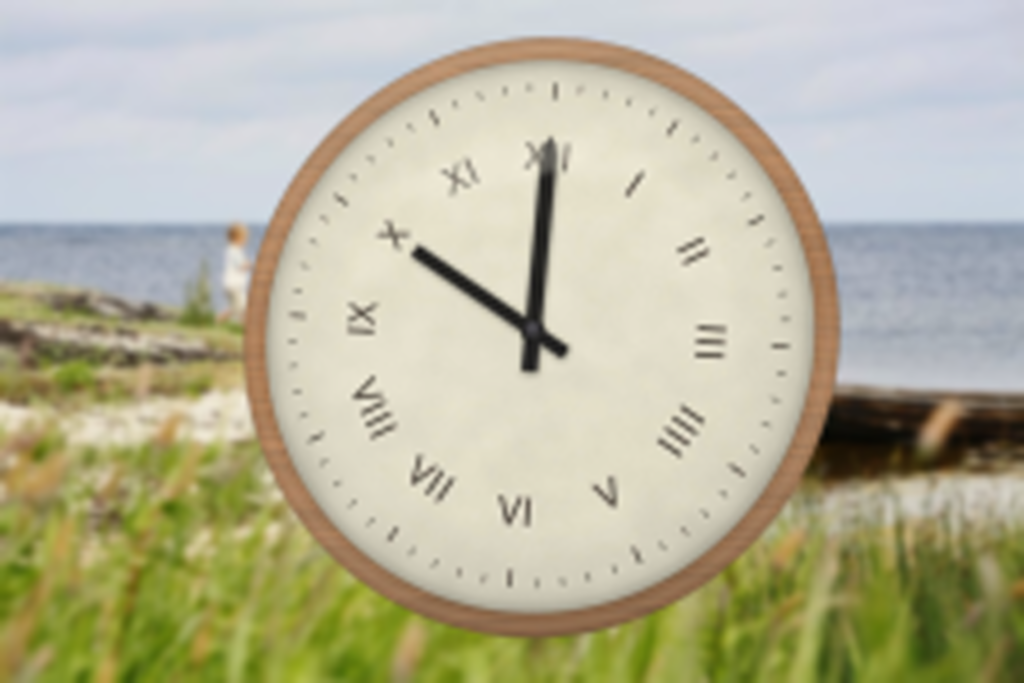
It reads 10h00
